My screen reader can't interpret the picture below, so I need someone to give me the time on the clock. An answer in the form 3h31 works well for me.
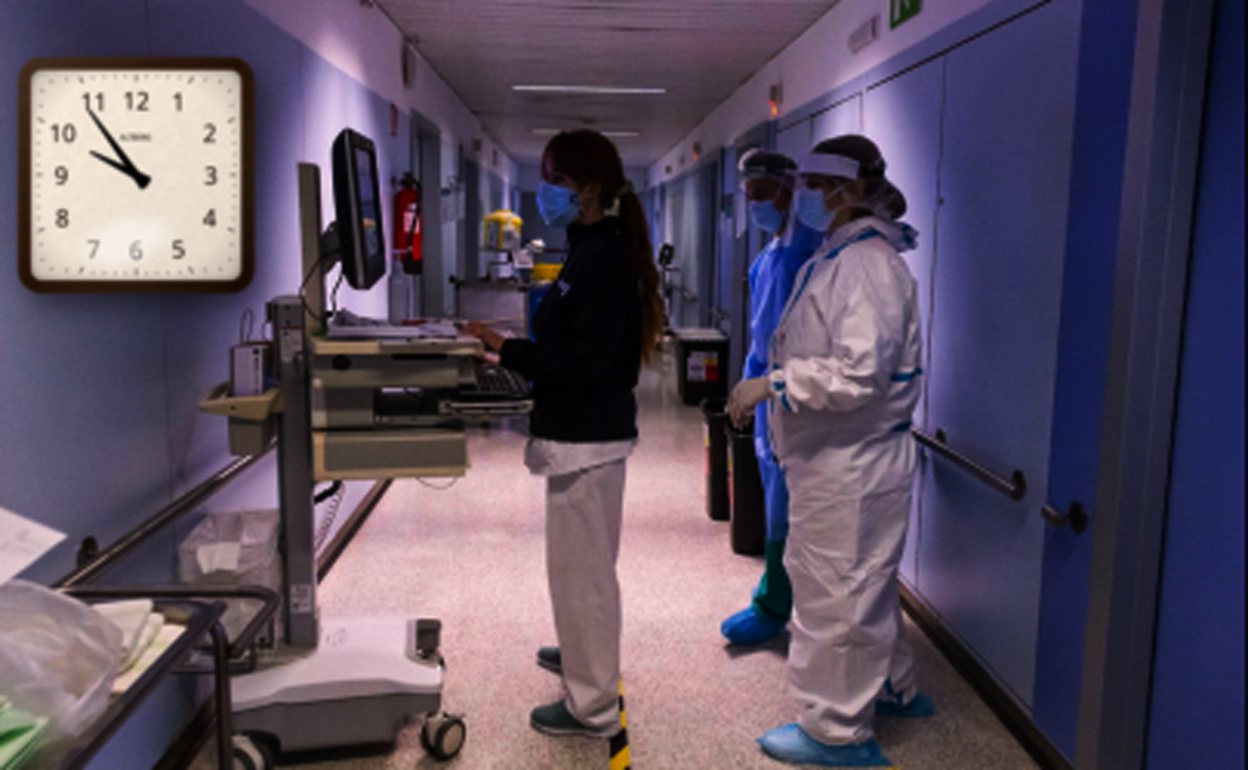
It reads 9h54
